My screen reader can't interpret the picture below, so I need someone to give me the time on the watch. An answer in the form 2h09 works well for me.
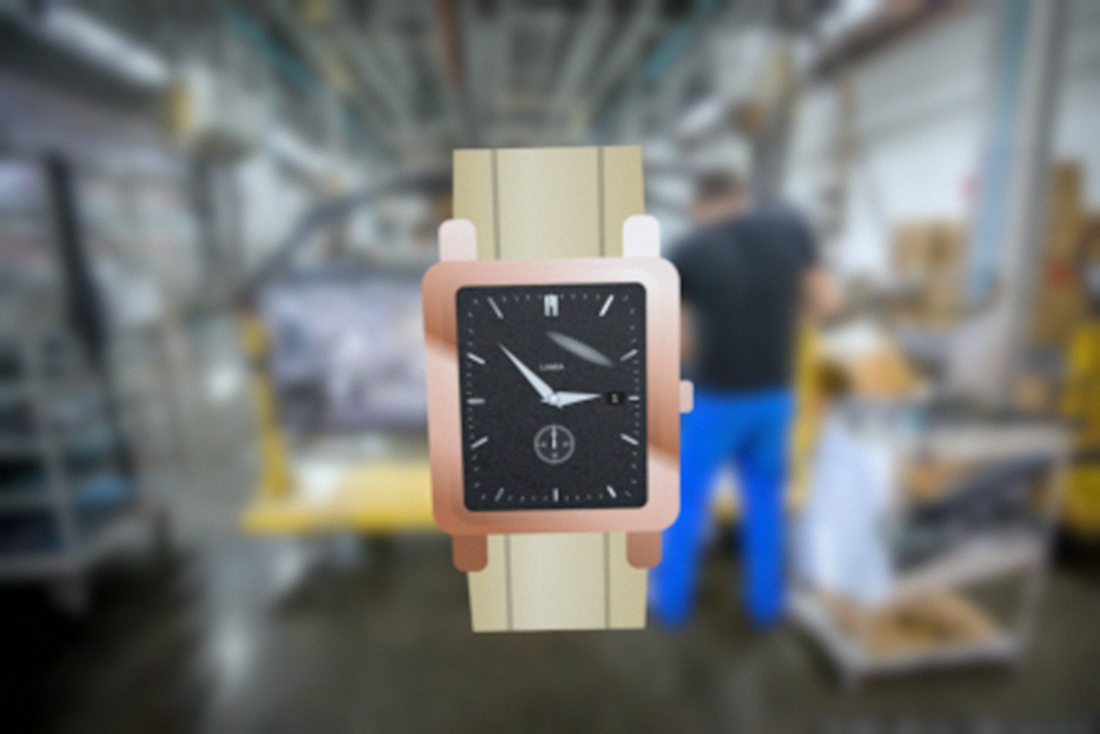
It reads 2h53
